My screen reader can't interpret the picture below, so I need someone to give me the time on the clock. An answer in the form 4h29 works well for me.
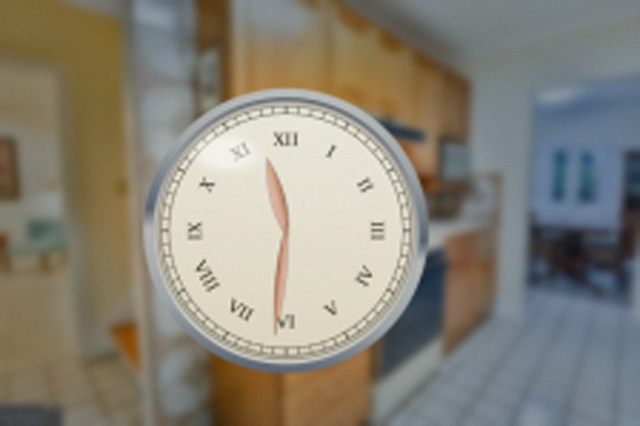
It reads 11h31
